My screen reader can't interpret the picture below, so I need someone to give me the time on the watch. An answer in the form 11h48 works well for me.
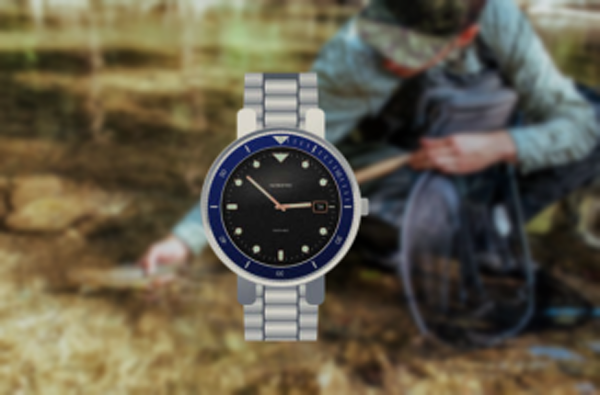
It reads 2h52
